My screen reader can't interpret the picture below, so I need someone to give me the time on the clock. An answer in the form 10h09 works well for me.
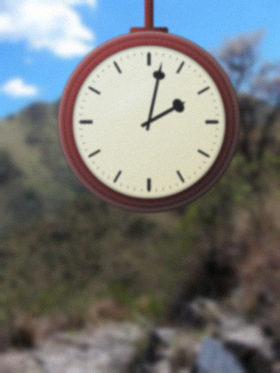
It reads 2h02
